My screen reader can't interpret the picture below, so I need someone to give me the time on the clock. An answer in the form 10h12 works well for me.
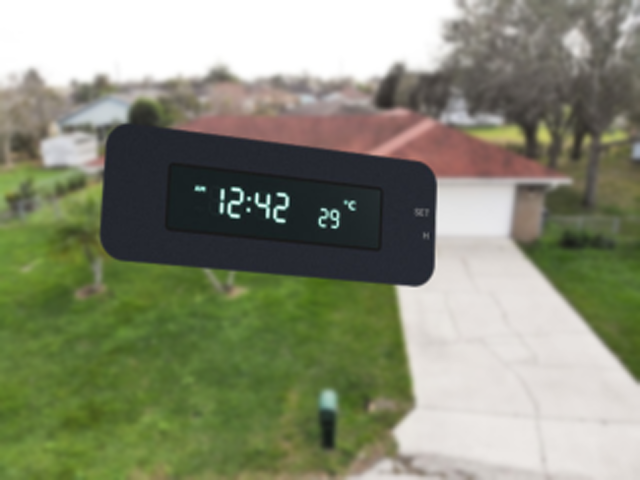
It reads 12h42
